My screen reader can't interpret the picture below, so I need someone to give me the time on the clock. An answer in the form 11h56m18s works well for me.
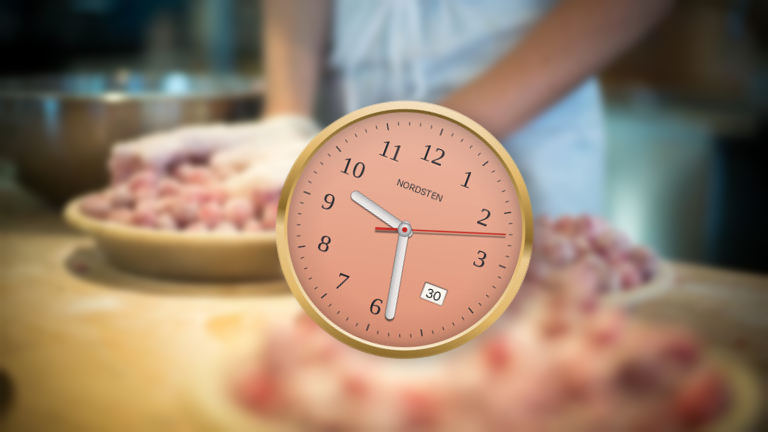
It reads 9h28m12s
